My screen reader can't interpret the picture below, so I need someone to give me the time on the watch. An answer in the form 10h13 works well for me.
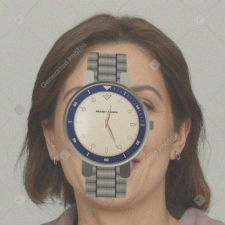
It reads 12h26
